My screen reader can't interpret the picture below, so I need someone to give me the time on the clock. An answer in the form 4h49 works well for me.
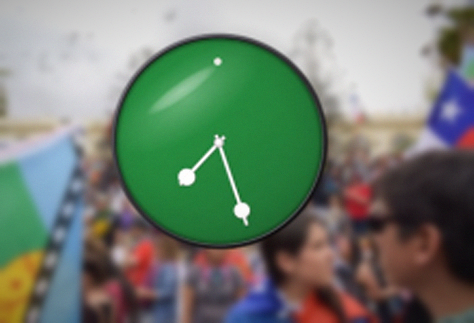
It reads 7h27
